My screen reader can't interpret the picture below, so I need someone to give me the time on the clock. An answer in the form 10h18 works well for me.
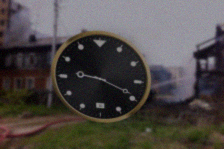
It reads 9h19
